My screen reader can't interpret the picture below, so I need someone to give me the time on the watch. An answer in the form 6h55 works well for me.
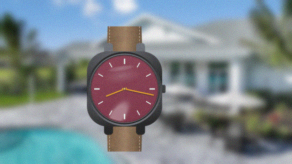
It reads 8h17
